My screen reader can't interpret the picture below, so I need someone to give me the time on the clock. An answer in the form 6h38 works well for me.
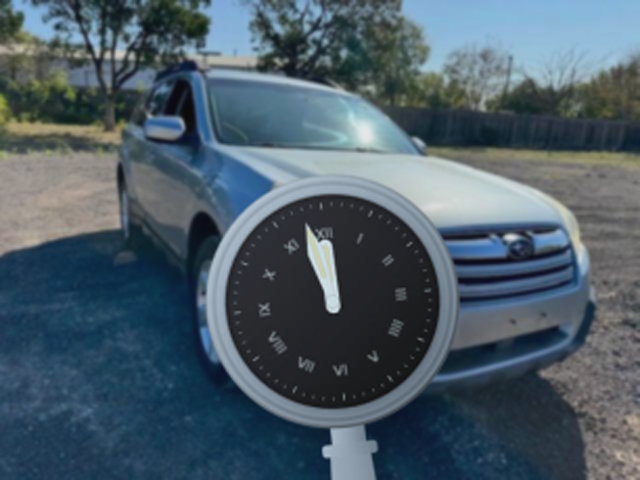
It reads 11h58
